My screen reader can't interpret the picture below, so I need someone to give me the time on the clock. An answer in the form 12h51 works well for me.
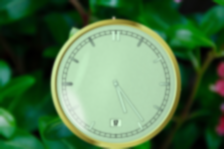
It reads 5h24
